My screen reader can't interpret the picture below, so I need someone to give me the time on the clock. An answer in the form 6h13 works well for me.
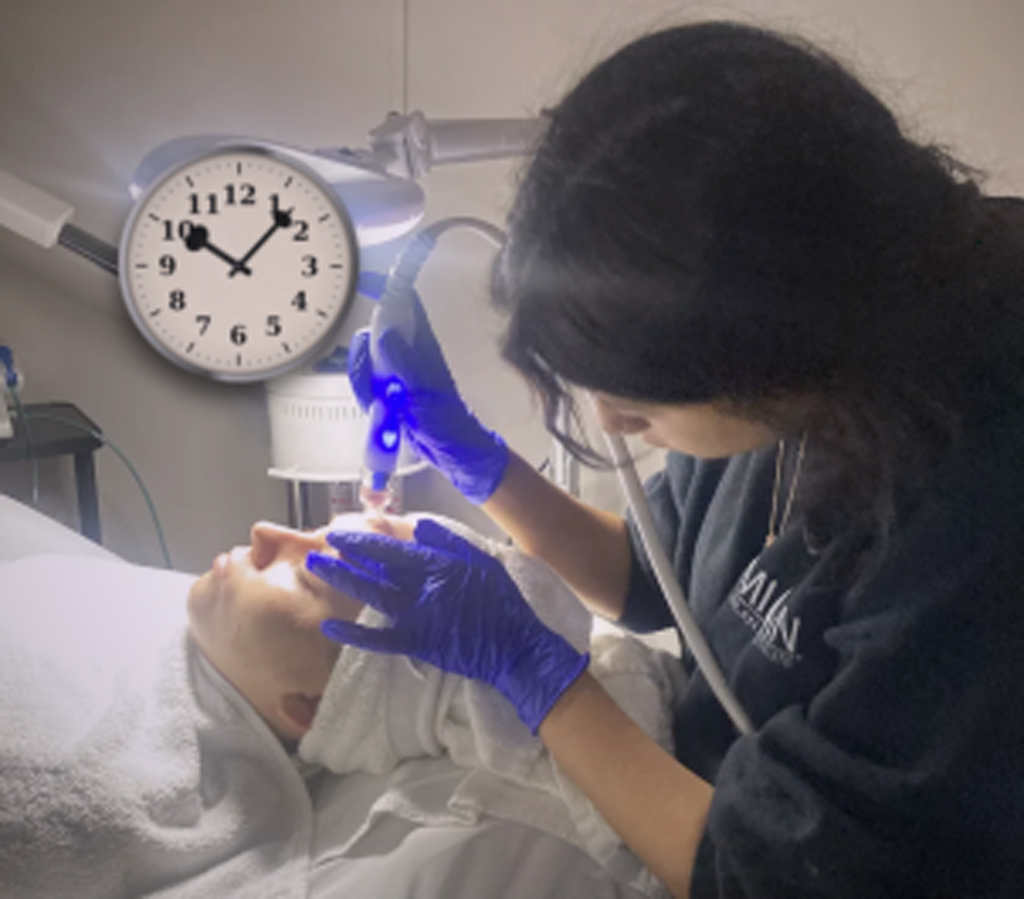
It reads 10h07
